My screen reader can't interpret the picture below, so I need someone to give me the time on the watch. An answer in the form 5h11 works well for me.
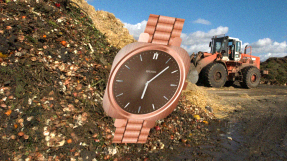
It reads 6h07
